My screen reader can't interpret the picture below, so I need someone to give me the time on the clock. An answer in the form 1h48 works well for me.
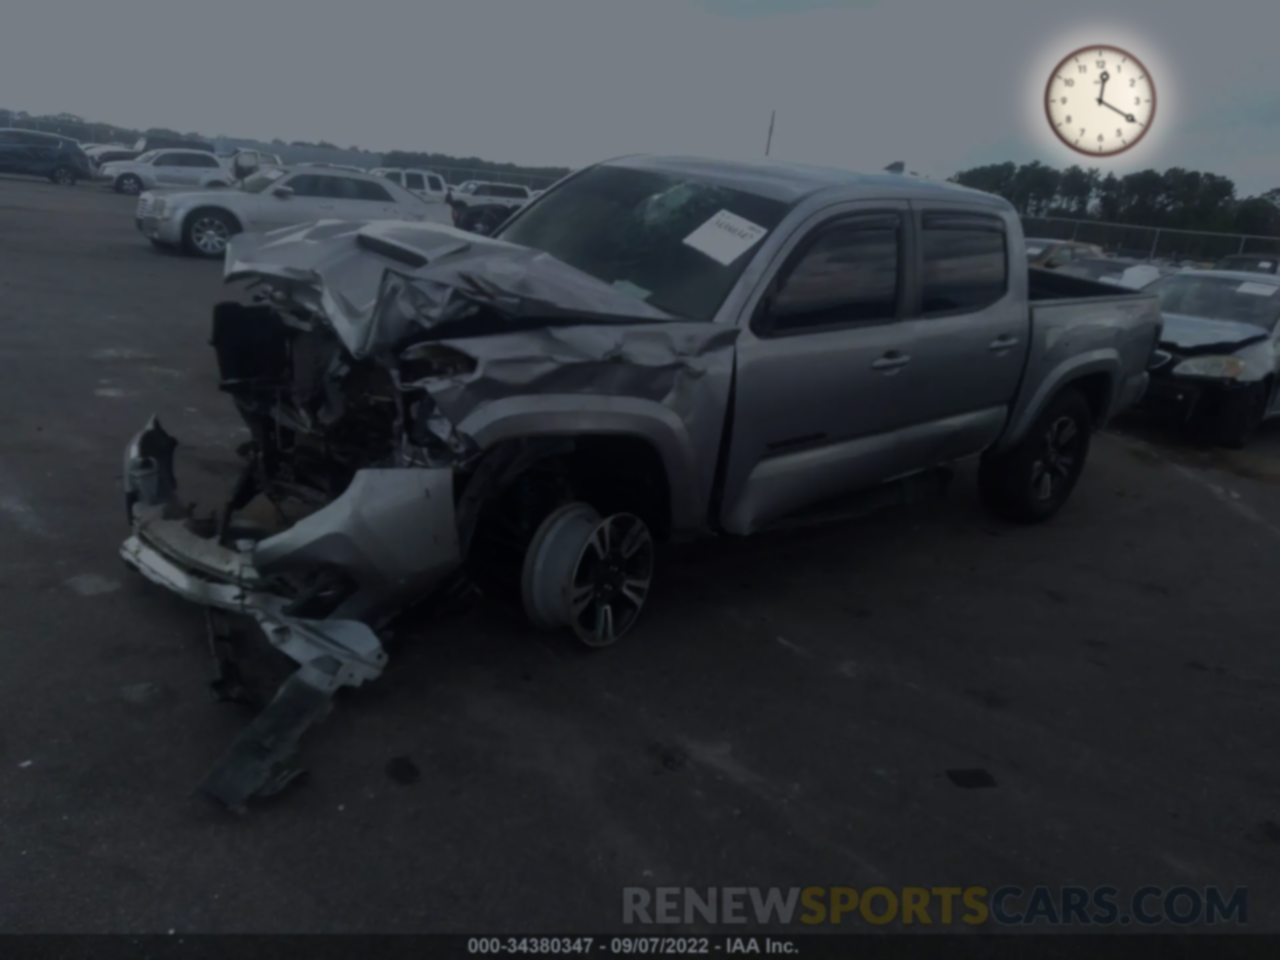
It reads 12h20
